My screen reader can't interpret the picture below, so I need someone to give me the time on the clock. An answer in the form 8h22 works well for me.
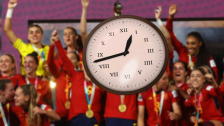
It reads 12h43
